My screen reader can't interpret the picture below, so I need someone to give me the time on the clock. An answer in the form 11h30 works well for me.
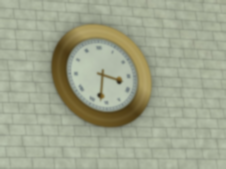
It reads 3h32
